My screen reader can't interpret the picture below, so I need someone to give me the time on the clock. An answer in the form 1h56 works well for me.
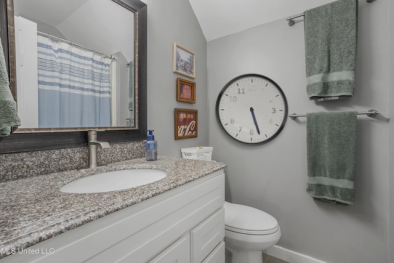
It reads 5h27
